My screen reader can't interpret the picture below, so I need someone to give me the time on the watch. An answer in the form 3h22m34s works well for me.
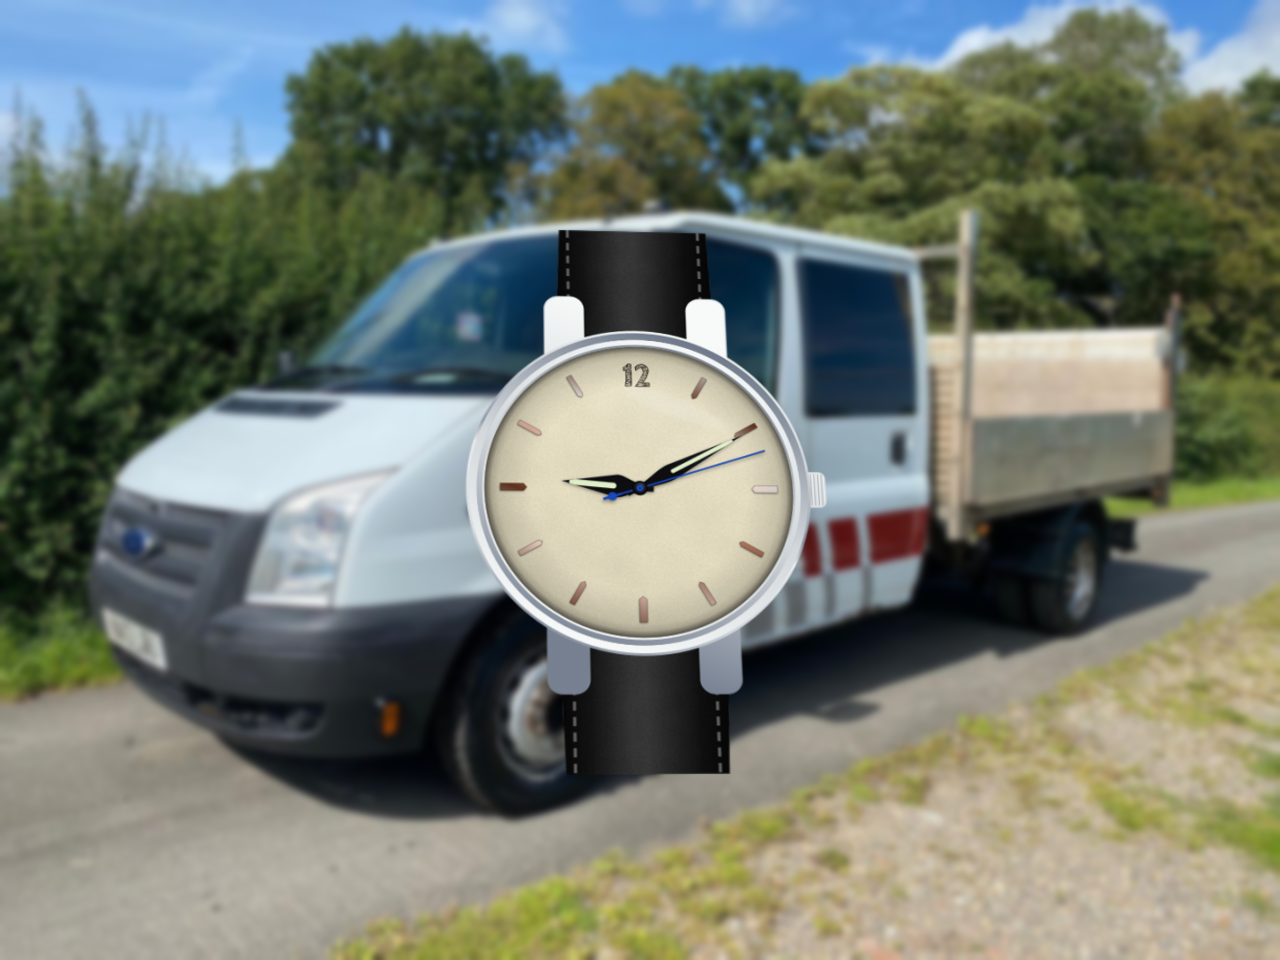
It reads 9h10m12s
